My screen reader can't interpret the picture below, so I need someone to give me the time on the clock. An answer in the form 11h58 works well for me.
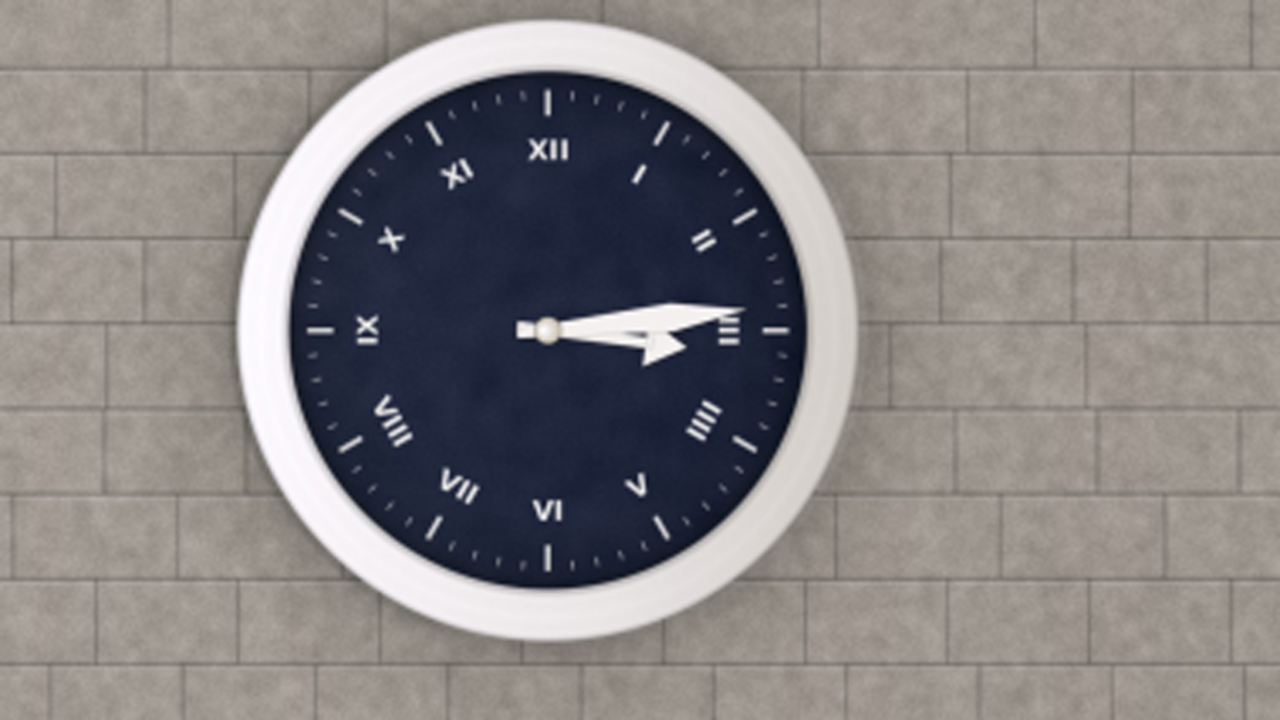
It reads 3h14
